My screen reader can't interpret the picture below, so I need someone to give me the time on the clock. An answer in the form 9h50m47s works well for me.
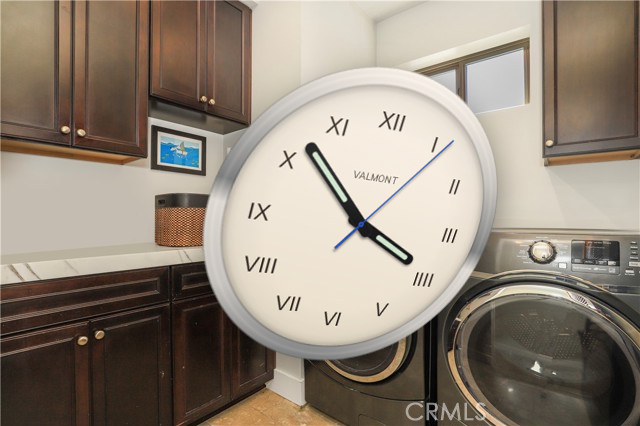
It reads 3h52m06s
